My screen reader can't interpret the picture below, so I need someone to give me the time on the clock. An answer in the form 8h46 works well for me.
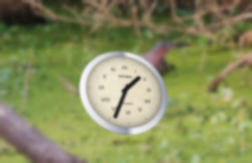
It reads 1h34
